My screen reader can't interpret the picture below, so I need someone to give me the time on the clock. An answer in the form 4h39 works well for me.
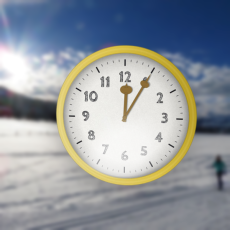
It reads 12h05
